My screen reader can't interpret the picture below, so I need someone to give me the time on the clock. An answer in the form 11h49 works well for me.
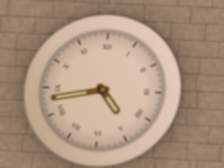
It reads 4h43
